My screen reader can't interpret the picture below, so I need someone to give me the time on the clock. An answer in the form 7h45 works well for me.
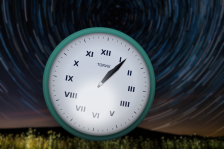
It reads 1h06
